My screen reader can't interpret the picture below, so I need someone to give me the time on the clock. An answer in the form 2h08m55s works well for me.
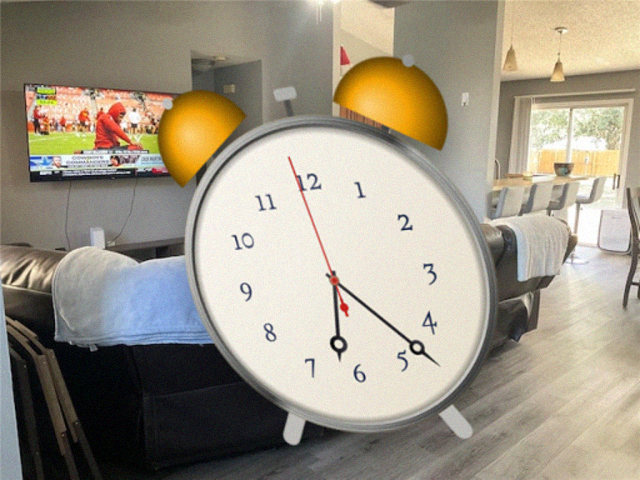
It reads 6h22m59s
